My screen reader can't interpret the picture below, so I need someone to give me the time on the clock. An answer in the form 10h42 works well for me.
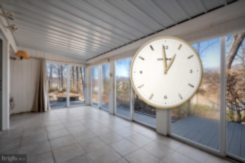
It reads 12h59
